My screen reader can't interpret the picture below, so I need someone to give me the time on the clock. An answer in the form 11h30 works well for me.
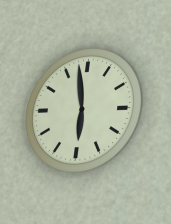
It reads 5h58
